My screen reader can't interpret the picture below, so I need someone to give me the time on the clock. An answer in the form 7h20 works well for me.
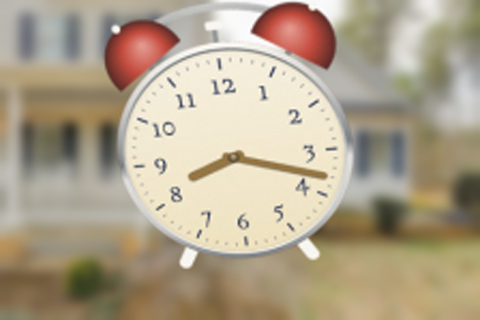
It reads 8h18
